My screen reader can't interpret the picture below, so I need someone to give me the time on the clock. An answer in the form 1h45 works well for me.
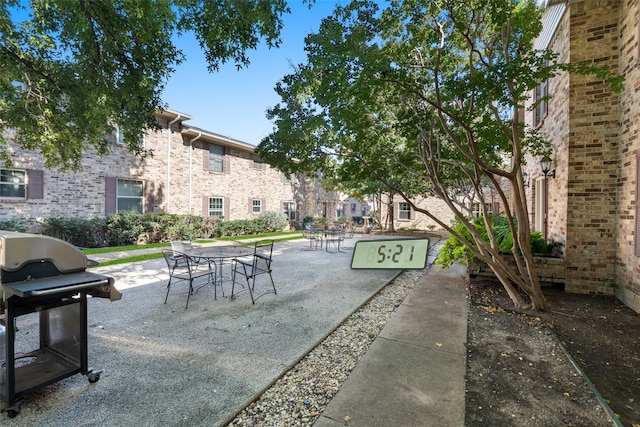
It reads 5h21
